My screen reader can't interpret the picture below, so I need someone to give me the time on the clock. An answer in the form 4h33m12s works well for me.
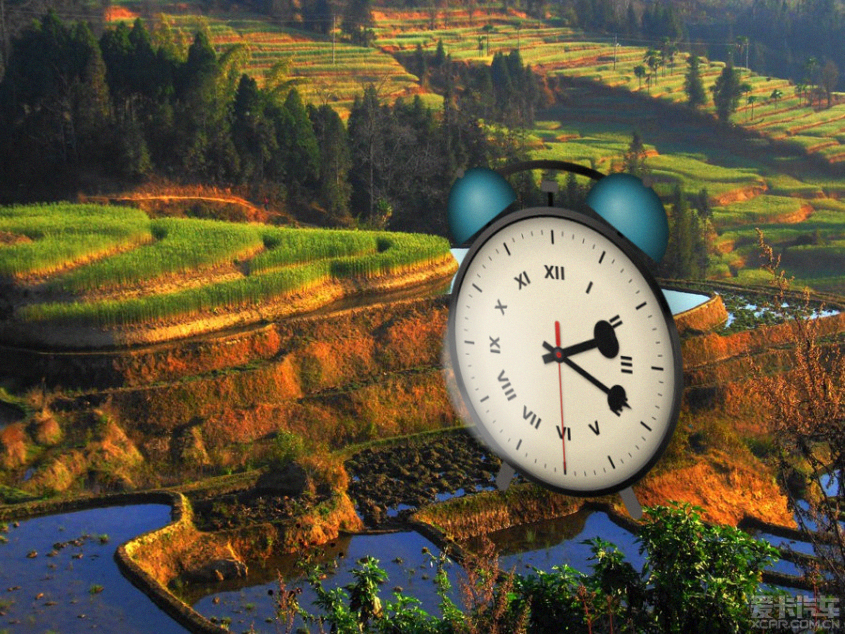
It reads 2h19m30s
